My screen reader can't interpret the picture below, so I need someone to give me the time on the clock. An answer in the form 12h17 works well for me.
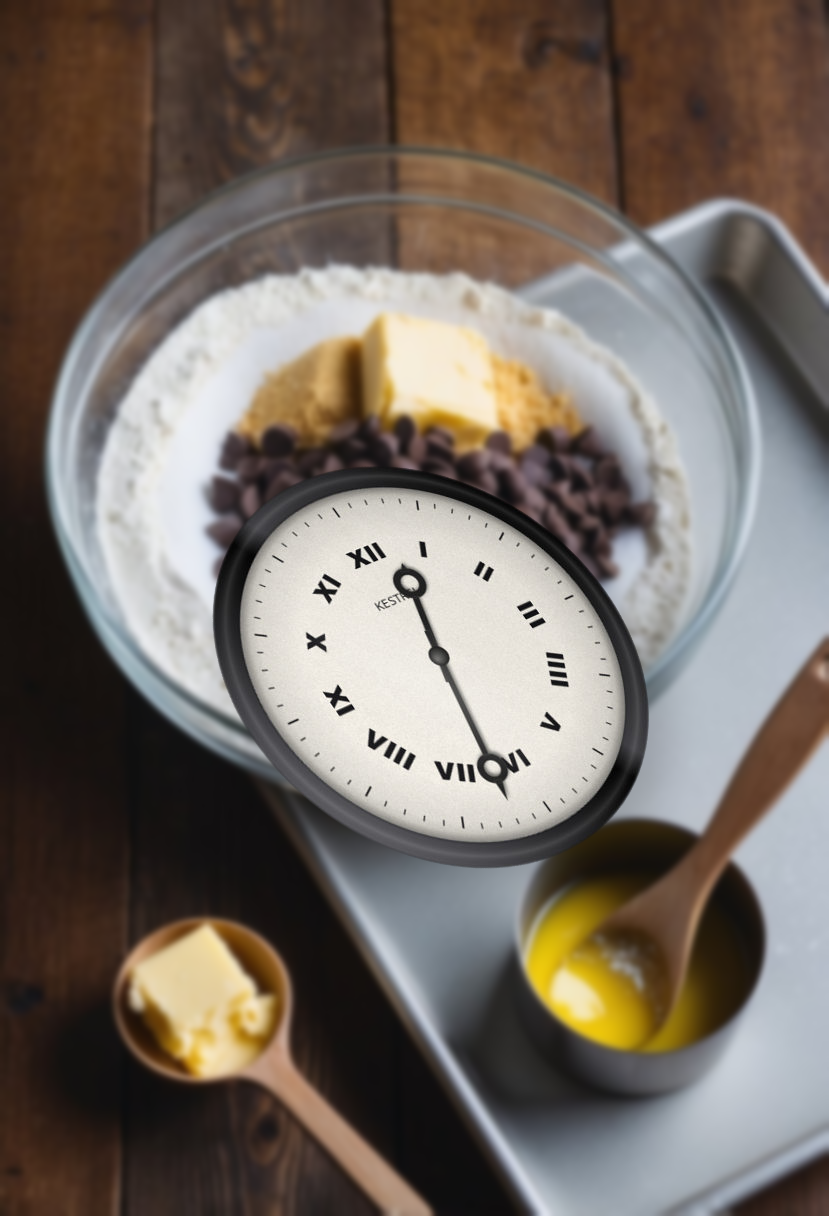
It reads 12h32
